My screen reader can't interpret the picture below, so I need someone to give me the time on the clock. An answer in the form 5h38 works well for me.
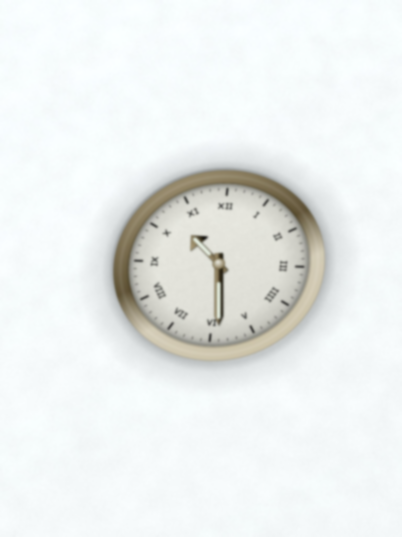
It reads 10h29
